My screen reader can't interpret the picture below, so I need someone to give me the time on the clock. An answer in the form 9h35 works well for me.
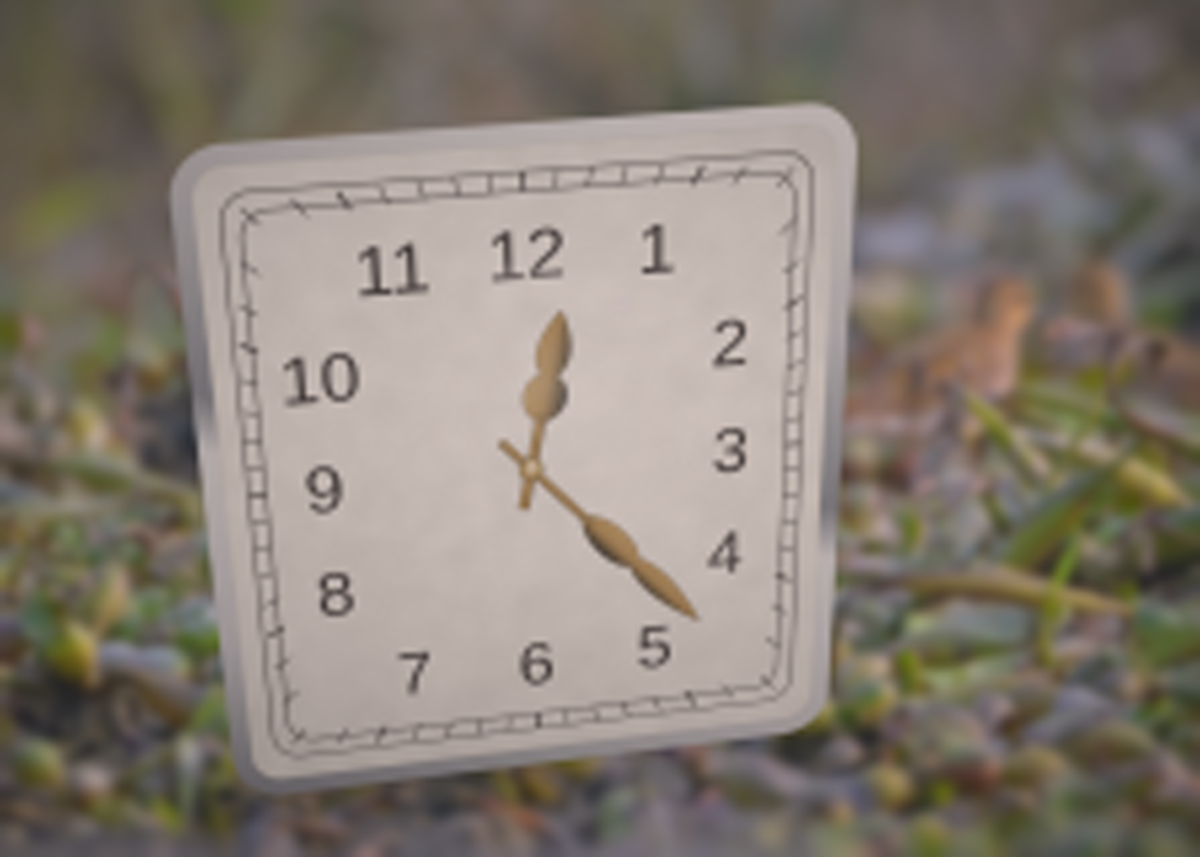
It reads 12h23
